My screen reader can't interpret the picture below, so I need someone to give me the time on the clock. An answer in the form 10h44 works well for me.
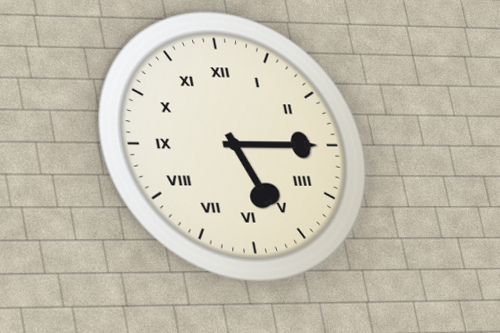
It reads 5h15
